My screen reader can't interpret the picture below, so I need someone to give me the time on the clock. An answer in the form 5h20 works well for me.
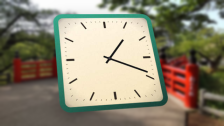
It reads 1h19
